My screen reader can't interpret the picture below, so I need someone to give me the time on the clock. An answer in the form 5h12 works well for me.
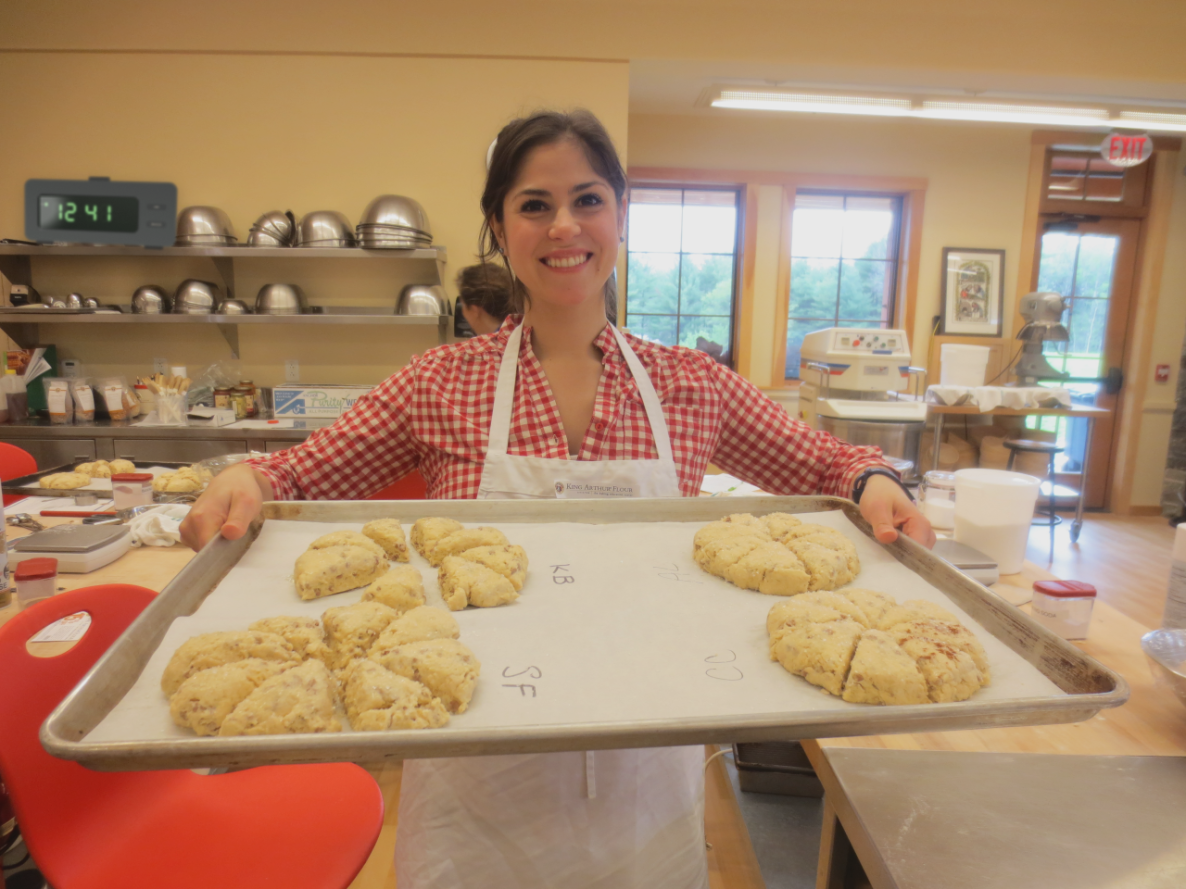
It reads 12h41
